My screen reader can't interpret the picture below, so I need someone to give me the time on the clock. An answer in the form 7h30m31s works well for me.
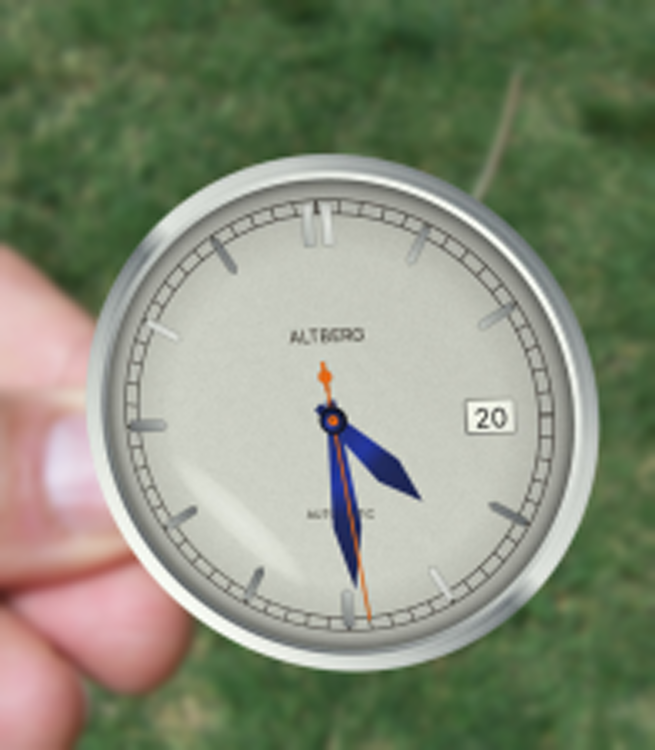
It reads 4h29m29s
